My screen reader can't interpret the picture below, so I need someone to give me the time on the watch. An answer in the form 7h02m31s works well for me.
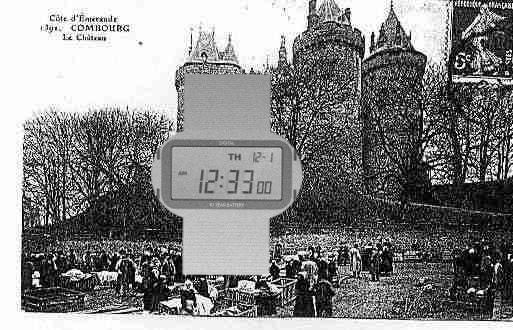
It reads 12h33m00s
